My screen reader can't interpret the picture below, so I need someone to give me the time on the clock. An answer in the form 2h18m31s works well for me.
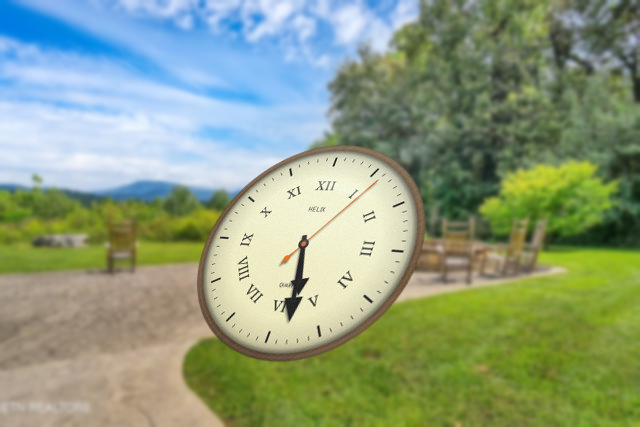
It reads 5h28m06s
